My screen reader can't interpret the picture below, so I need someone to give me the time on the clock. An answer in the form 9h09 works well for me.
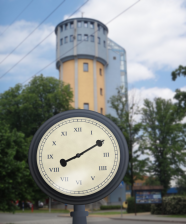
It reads 8h10
